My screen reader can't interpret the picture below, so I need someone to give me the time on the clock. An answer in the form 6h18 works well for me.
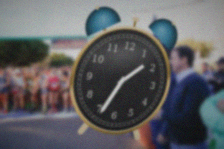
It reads 1h34
